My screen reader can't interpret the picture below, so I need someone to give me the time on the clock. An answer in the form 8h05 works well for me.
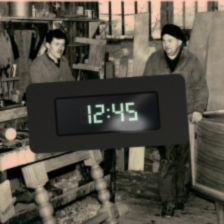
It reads 12h45
